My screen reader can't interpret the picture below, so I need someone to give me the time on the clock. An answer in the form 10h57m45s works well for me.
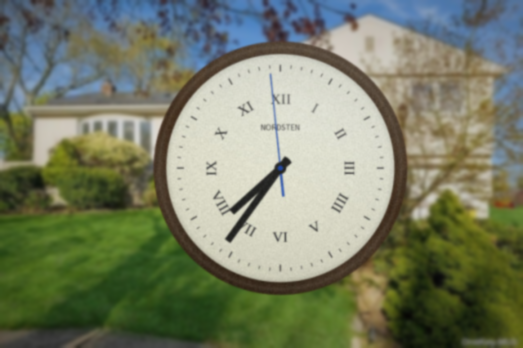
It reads 7h35m59s
